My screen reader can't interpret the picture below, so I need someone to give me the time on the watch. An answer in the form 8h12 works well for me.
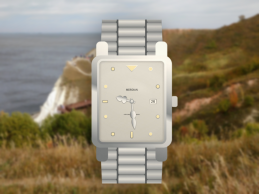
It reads 9h29
